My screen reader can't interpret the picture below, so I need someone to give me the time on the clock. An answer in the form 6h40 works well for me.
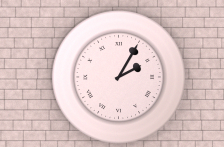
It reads 2h05
